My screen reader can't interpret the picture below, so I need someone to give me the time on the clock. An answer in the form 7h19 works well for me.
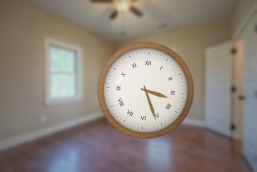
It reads 3h26
